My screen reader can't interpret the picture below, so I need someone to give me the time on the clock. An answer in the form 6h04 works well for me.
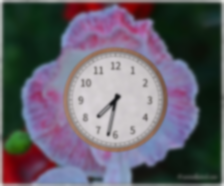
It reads 7h32
